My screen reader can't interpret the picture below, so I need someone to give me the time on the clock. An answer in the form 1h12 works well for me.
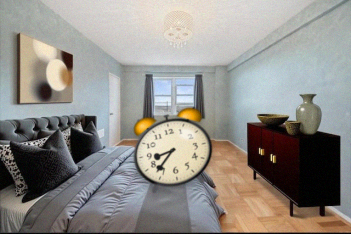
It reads 8h37
